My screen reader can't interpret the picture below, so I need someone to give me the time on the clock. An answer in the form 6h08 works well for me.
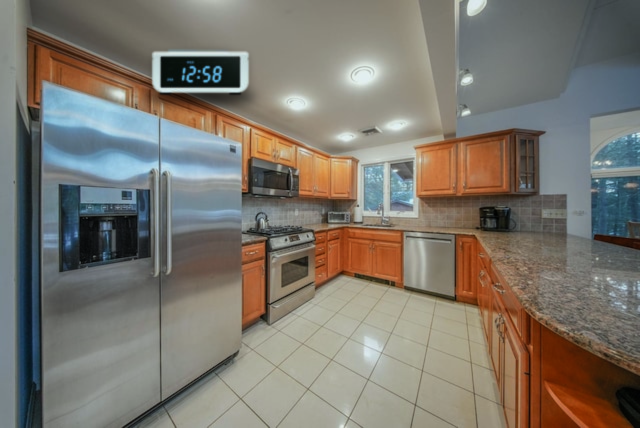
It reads 12h58
